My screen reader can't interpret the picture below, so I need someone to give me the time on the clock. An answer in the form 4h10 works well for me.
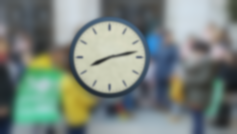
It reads 8h13
